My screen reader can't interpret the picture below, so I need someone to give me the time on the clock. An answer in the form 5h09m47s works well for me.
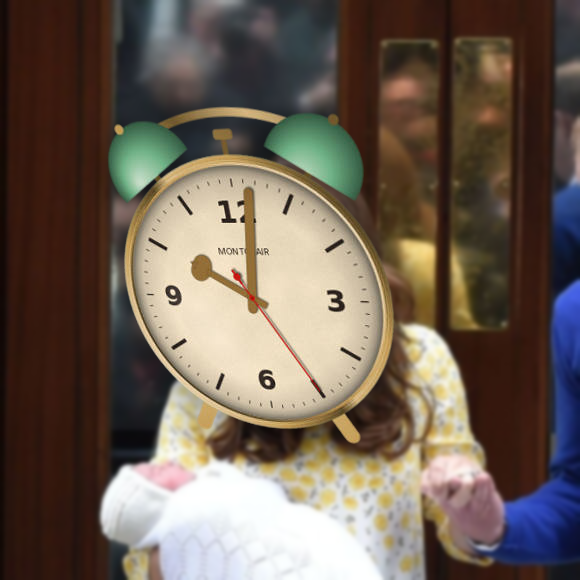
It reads 10h01m25s
